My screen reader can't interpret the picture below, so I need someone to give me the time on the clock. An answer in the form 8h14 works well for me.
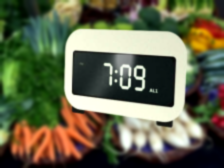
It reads 7h09
